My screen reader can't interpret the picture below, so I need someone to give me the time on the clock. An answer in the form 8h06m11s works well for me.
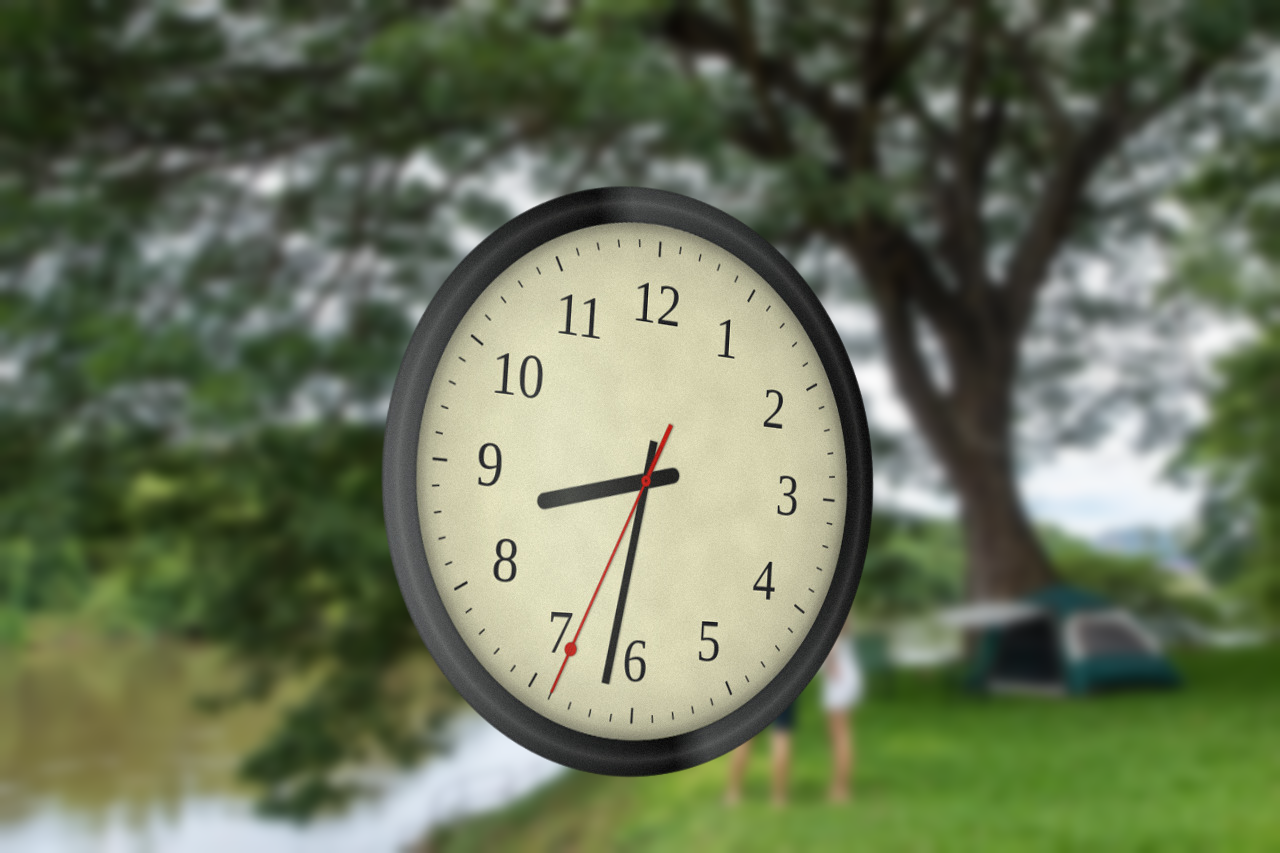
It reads 8h31m34s
